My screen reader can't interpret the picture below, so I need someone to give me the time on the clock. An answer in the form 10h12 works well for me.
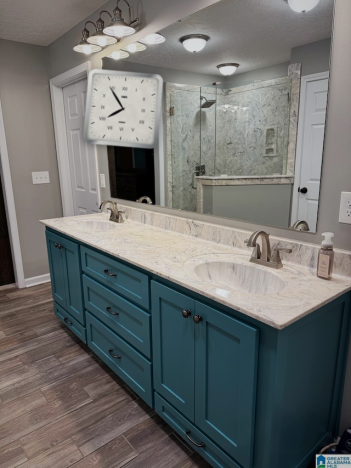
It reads 7h54
